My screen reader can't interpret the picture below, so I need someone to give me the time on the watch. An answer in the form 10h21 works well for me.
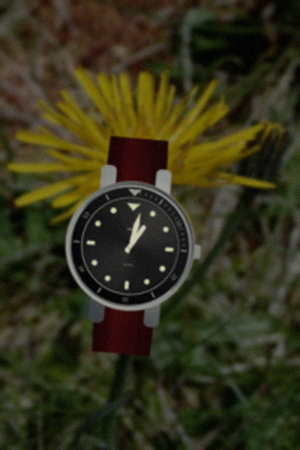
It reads 1h02
